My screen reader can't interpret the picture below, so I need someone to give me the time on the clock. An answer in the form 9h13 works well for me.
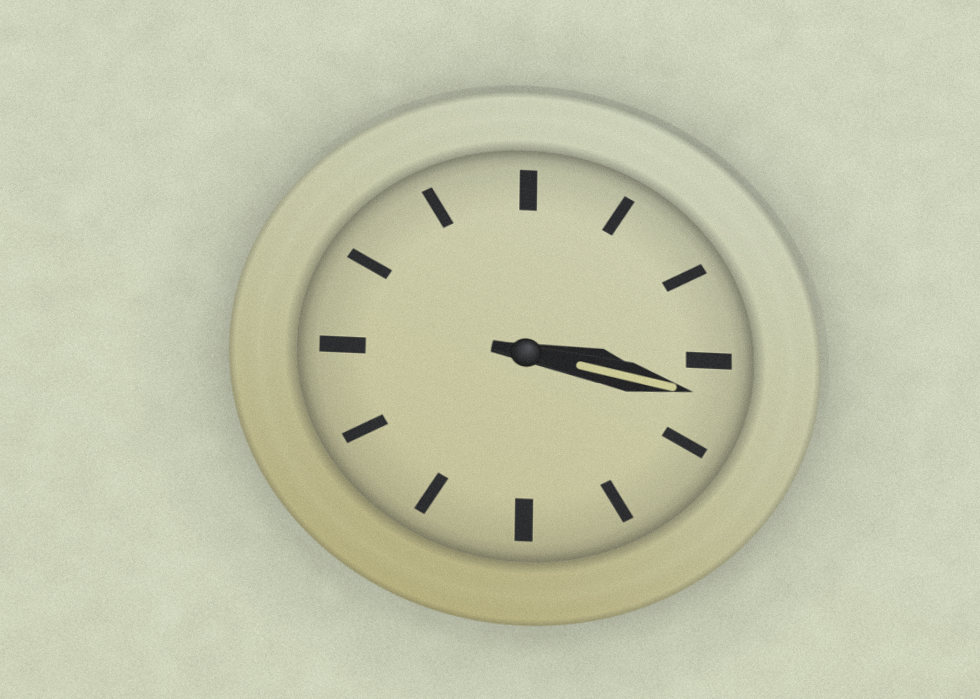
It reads 3h17
